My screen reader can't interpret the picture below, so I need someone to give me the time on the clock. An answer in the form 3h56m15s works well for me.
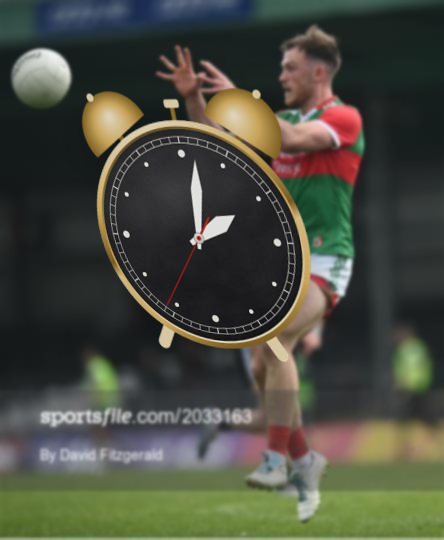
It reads 2h01m36s
